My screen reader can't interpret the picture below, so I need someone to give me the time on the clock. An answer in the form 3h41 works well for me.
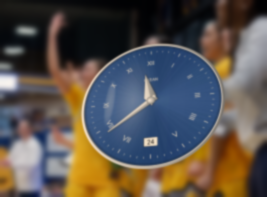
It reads 11h39
